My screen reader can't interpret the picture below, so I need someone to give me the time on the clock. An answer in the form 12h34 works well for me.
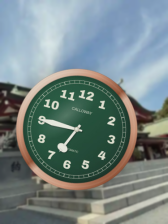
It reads 6h45
